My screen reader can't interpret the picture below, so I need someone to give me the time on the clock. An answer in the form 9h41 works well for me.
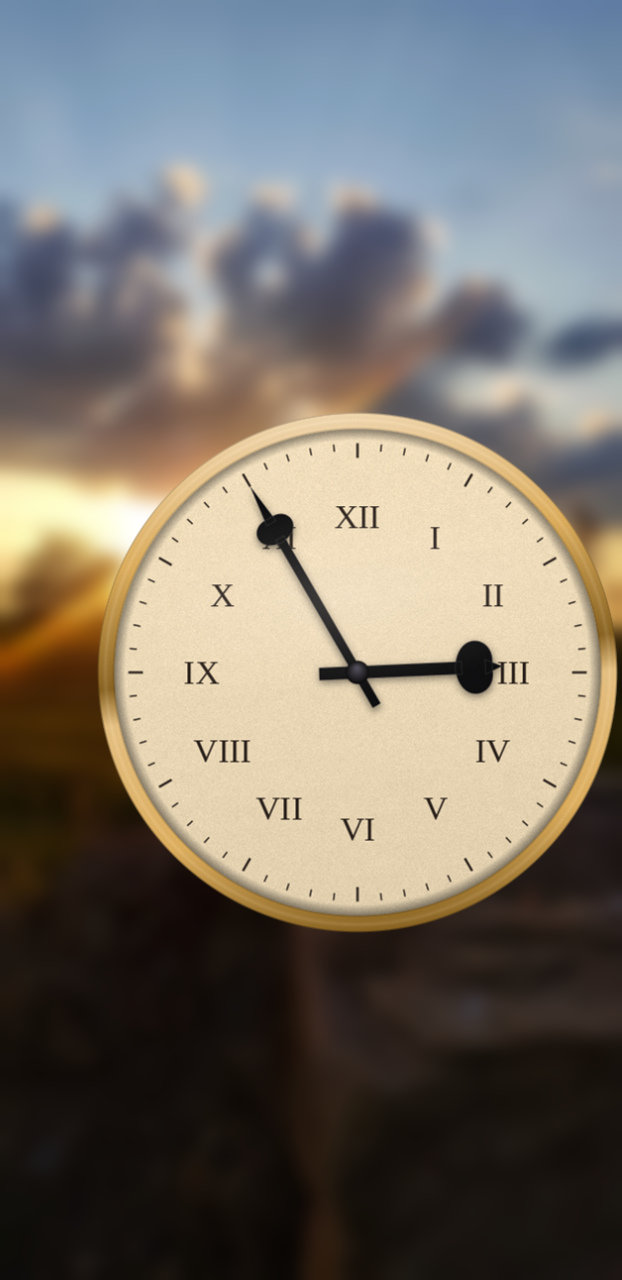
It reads 2h55
